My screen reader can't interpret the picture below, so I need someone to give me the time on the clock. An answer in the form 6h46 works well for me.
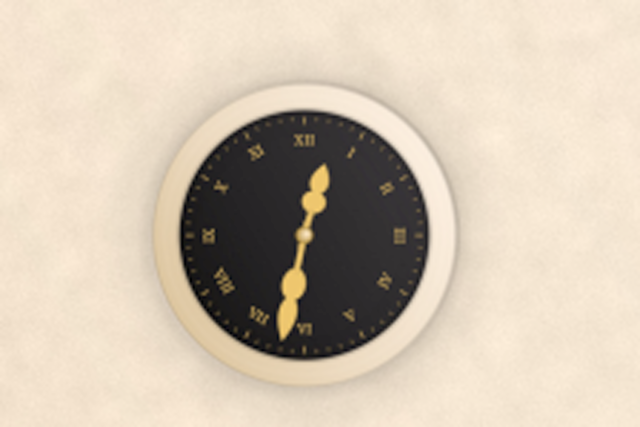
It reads 12h32
